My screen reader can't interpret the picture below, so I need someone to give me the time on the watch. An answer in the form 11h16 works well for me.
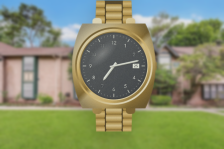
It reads 7h13
